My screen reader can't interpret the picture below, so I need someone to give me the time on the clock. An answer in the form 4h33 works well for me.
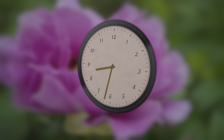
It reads 8h32
